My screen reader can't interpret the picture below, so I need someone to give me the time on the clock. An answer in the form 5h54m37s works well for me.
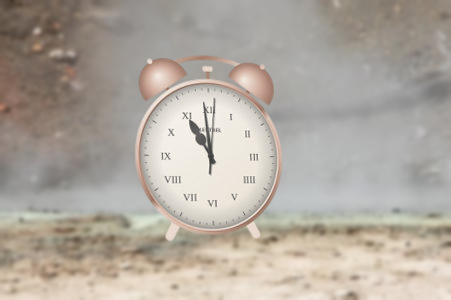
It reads 10h59m01s
